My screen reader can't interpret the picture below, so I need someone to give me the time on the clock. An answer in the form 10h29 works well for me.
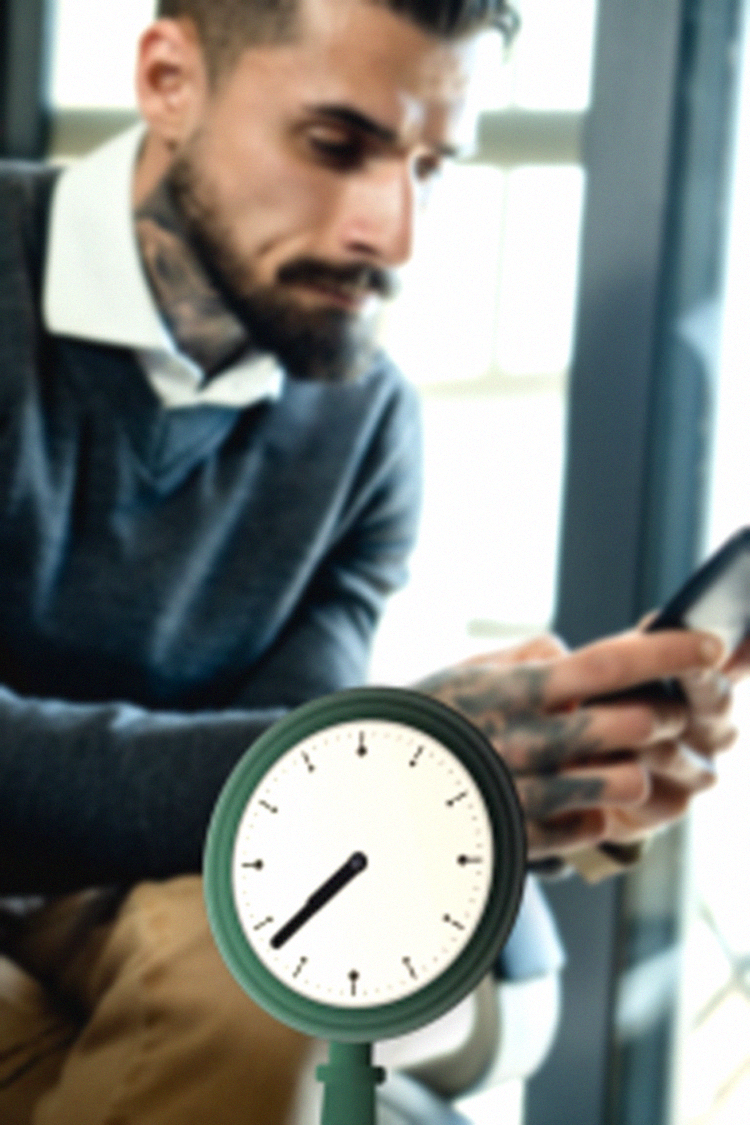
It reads 7h38
